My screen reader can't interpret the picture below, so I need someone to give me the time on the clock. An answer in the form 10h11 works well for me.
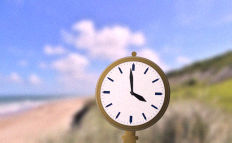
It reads 3h59
